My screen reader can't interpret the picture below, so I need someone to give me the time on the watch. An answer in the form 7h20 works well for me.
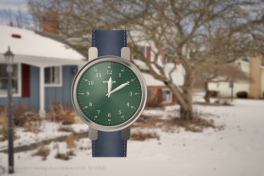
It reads 12h10
